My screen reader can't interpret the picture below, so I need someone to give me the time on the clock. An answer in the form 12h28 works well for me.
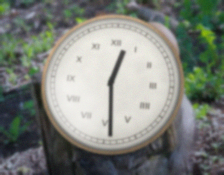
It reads 12h29
